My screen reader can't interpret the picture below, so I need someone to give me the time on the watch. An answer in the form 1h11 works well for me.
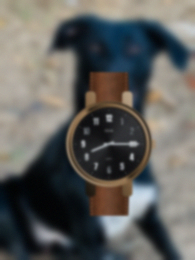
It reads 8h15
